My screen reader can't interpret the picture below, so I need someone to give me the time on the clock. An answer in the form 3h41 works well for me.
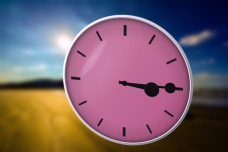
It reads 3h15
